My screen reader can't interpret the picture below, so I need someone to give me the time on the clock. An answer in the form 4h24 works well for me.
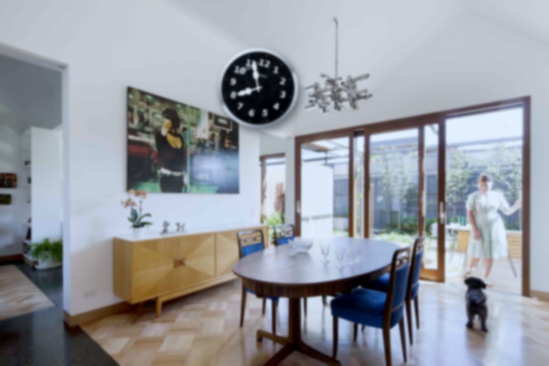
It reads 7h56
